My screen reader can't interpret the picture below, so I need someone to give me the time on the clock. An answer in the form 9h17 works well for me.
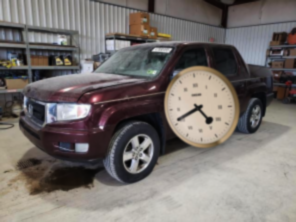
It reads 4h41
